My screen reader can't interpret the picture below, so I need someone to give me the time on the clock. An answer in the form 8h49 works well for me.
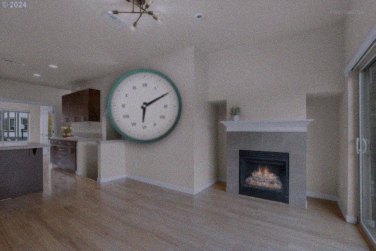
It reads 6h10
